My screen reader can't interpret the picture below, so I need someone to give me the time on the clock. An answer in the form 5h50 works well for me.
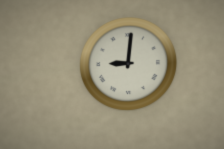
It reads 9h01
